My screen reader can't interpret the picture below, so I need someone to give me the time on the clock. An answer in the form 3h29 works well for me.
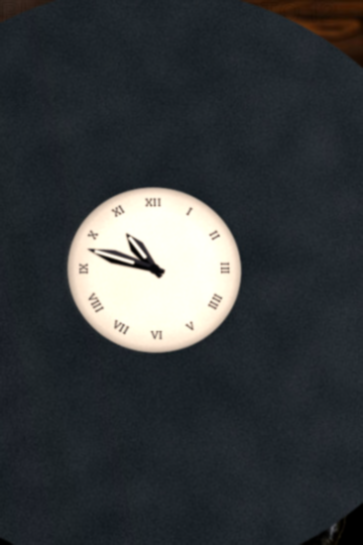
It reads 10h48
